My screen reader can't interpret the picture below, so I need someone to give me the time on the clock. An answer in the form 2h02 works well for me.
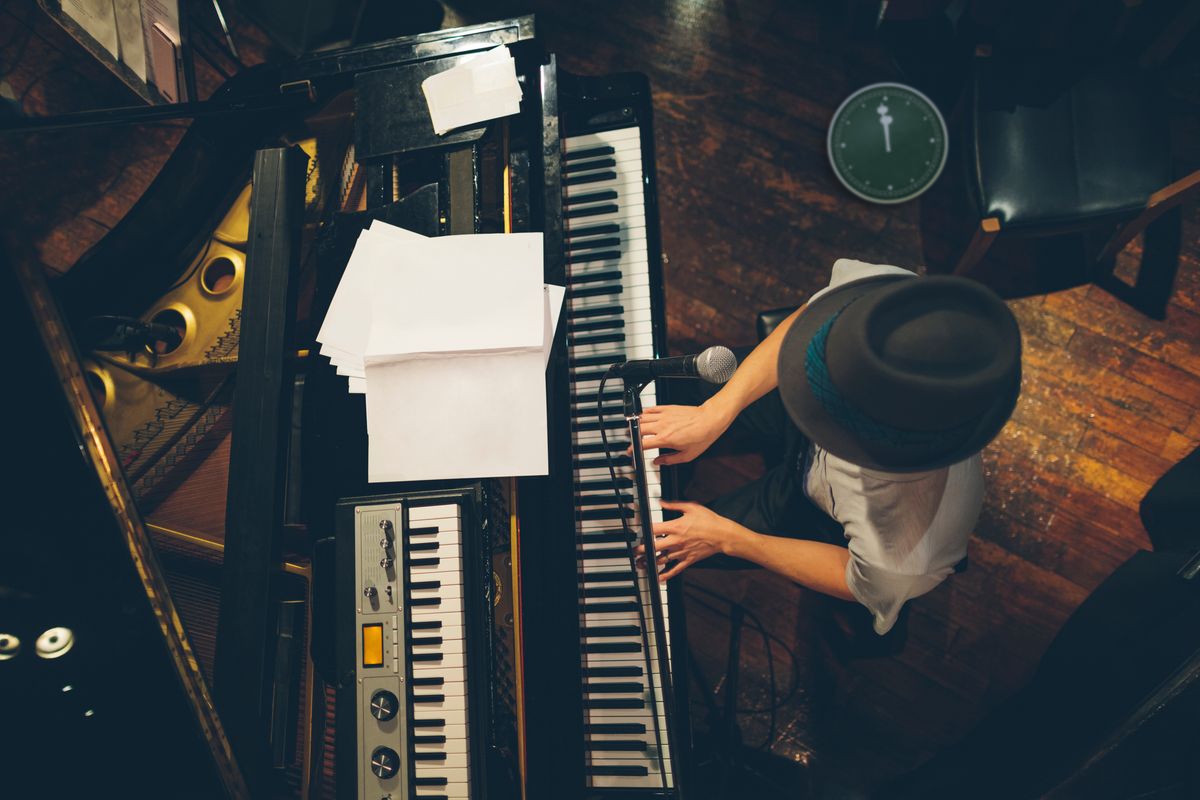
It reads 11h59
